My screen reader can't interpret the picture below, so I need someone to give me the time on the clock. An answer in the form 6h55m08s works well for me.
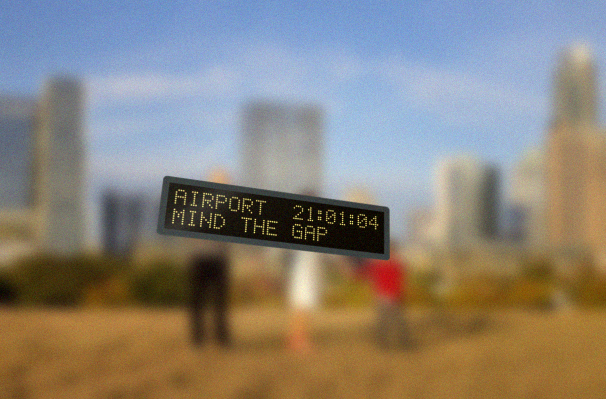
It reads 21h01m04s
